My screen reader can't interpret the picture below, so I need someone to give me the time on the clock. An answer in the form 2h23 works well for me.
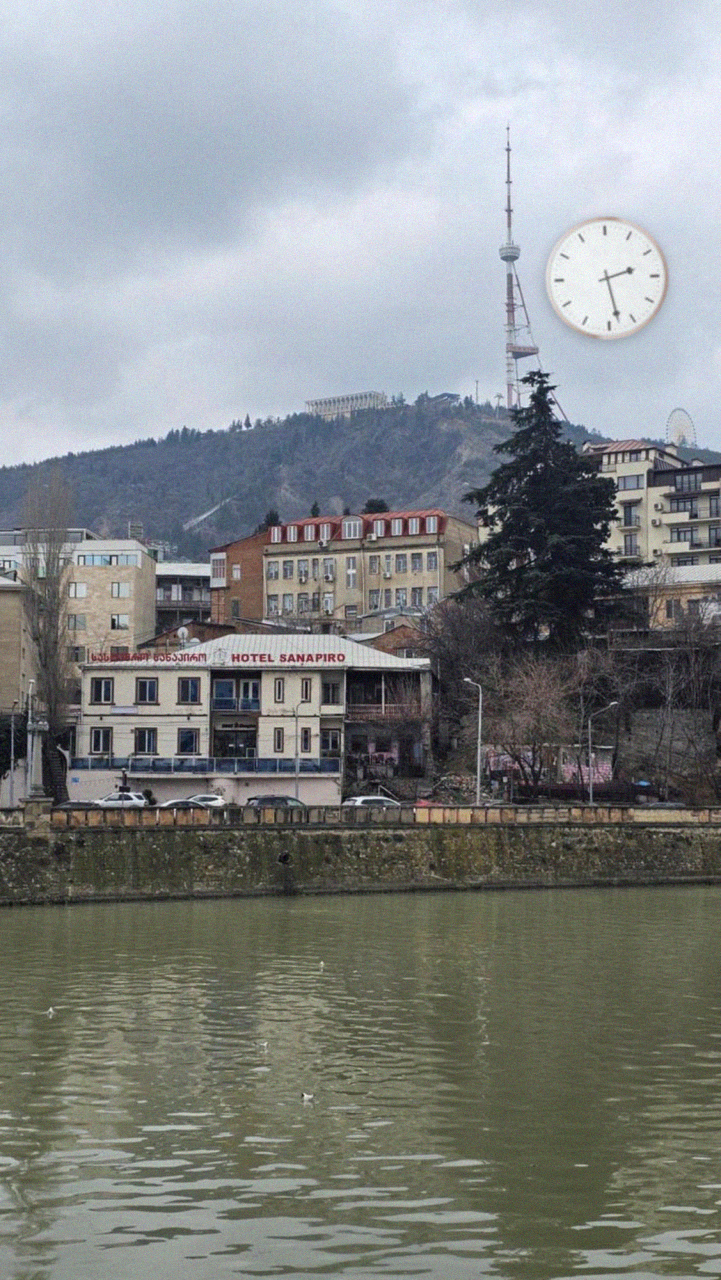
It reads 2h28
